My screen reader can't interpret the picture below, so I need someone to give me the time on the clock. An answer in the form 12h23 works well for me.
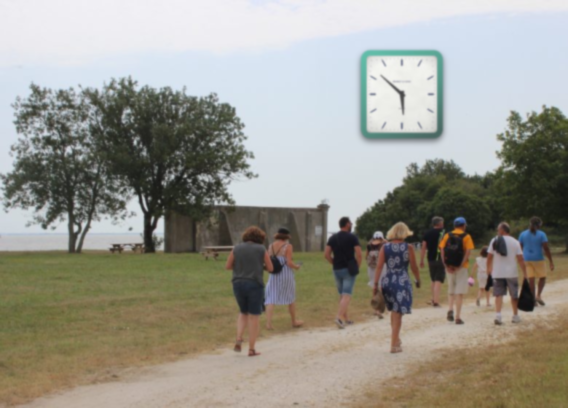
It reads 5h52
